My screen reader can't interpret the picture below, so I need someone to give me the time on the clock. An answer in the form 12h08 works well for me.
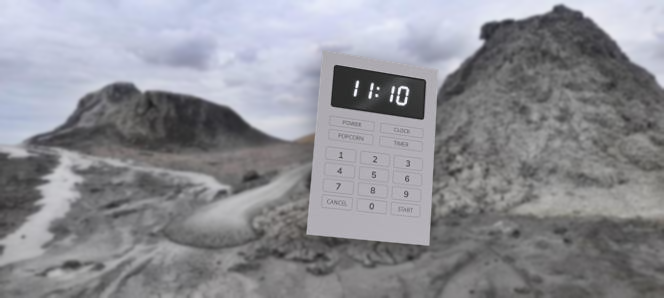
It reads 11h10
